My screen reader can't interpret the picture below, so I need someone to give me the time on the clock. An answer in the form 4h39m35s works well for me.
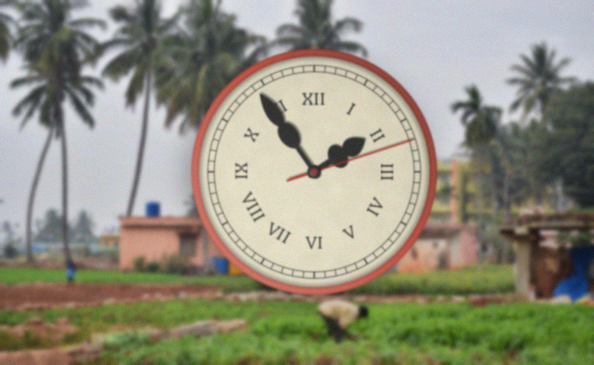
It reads 1h54m12s
